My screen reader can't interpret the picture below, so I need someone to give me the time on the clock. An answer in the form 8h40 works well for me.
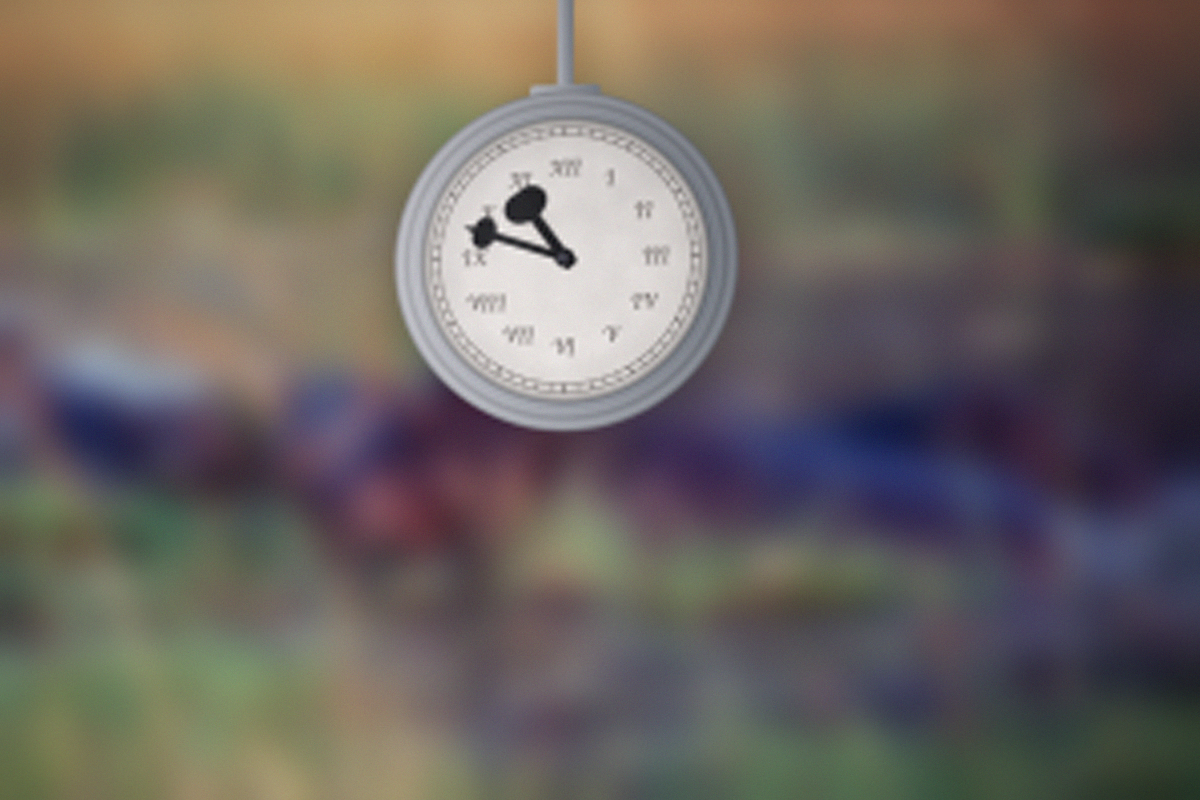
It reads 10h48
